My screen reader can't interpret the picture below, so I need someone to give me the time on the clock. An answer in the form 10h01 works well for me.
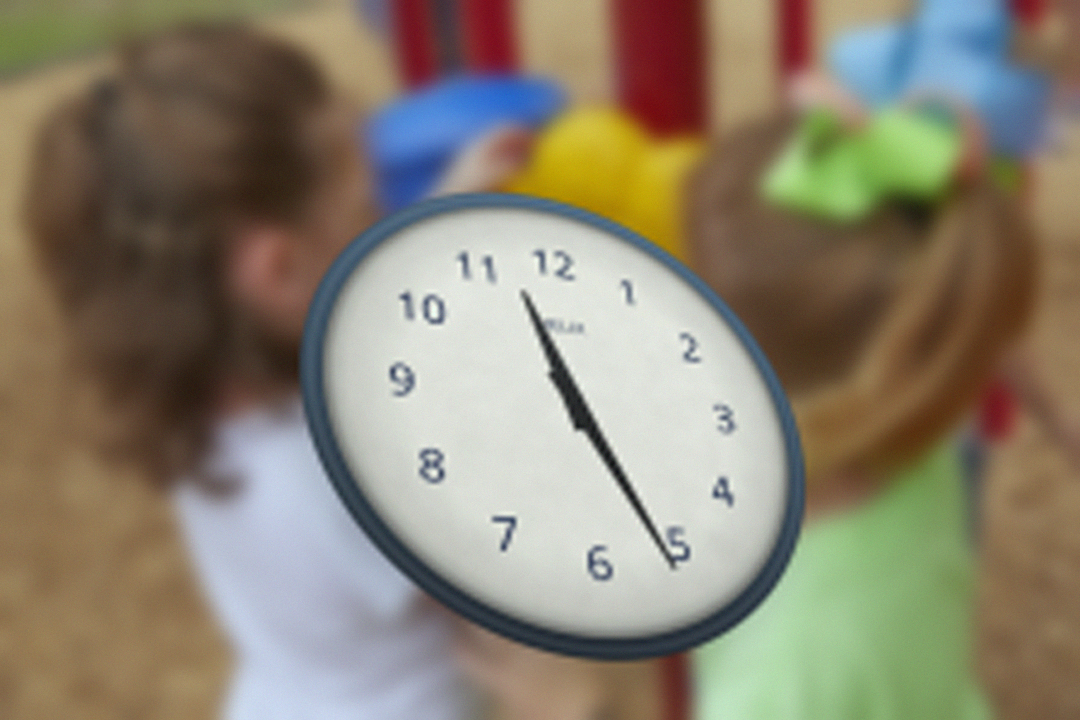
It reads 11h26
